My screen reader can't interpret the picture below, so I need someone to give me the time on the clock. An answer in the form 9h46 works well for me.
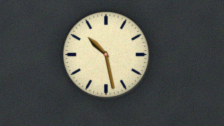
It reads 10h28
